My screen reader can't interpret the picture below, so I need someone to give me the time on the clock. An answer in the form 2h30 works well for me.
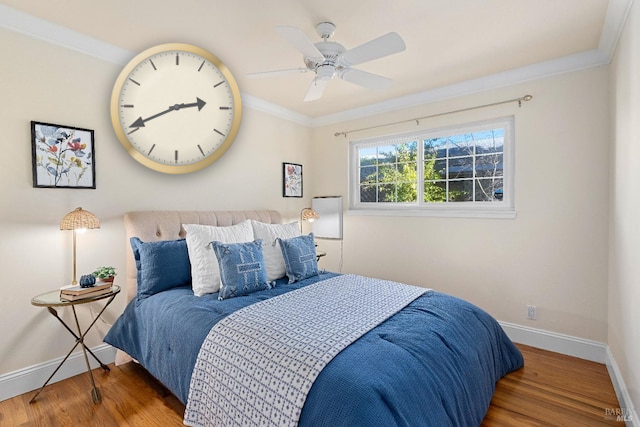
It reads 2h41
